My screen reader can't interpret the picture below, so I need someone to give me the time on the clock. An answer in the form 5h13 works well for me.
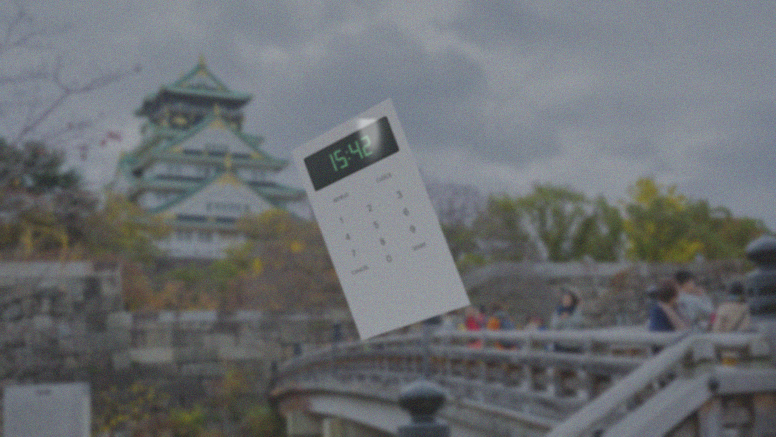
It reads 15h42
